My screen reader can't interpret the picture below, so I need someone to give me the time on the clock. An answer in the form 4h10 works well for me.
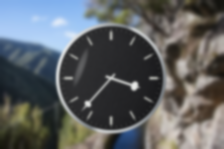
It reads 3h37
